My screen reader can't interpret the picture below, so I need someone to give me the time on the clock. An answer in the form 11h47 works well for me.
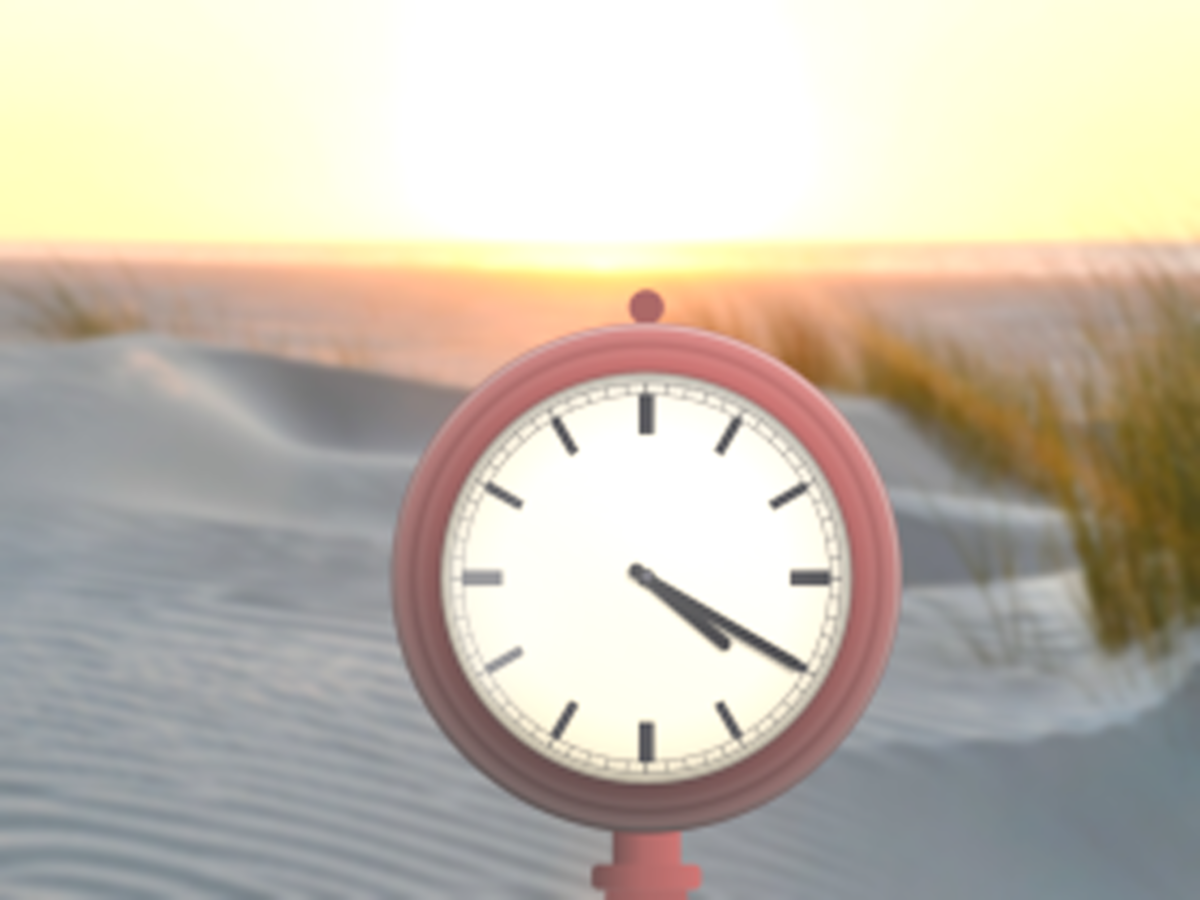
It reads 4h20
